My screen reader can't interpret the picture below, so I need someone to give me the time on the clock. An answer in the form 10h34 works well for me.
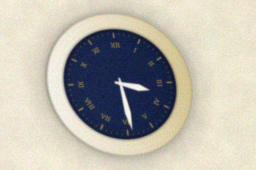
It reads 3h29
